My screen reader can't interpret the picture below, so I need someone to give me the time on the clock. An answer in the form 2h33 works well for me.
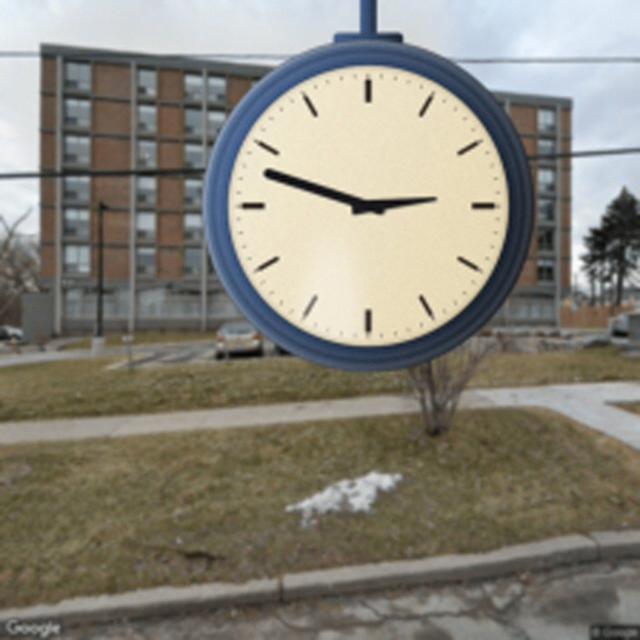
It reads 2h48
